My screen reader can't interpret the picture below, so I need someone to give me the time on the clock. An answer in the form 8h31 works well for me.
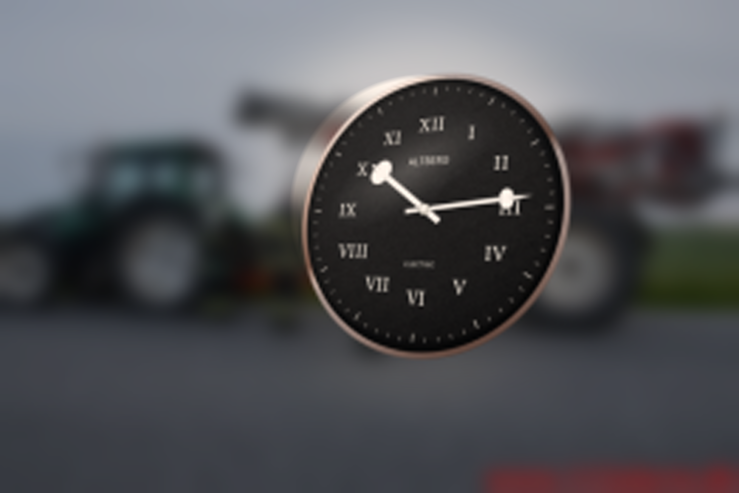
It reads 10h14
